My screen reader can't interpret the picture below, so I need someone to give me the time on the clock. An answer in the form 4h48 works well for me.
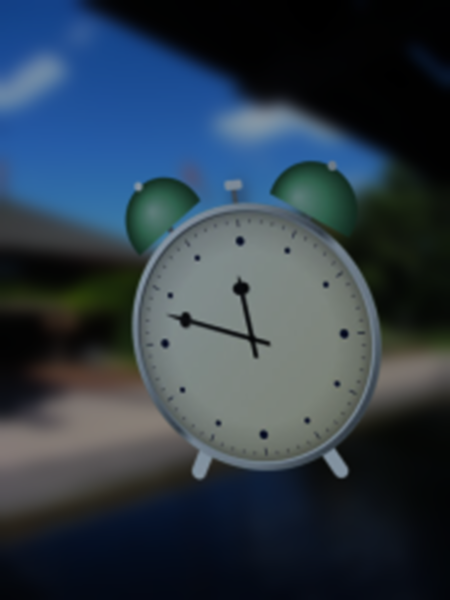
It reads 11h48
